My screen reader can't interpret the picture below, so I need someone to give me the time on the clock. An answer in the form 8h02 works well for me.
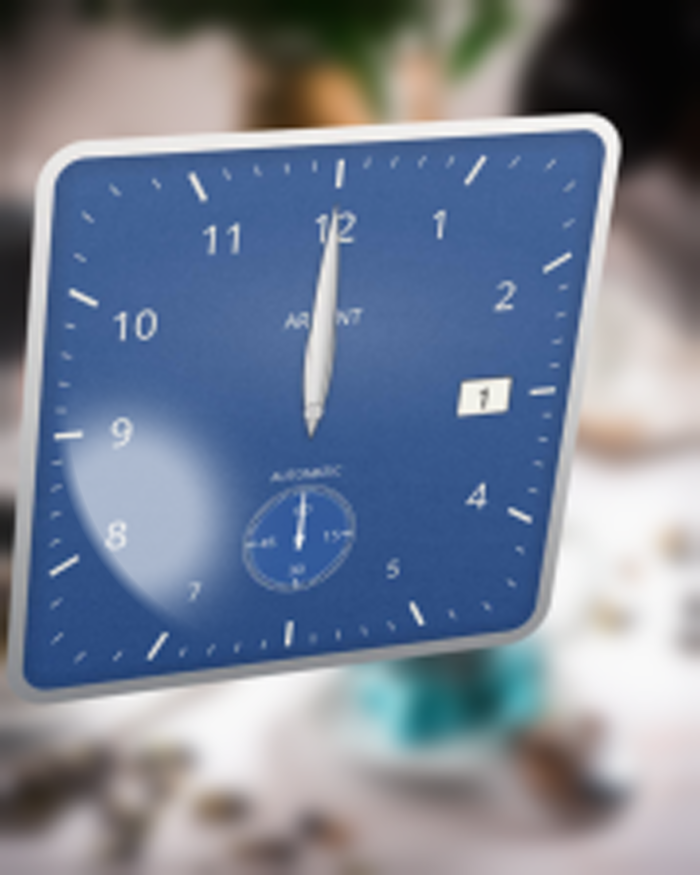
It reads 12h00
